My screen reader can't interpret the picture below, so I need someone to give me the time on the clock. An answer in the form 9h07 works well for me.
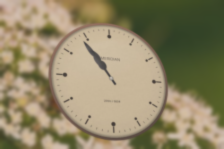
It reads 10h54
